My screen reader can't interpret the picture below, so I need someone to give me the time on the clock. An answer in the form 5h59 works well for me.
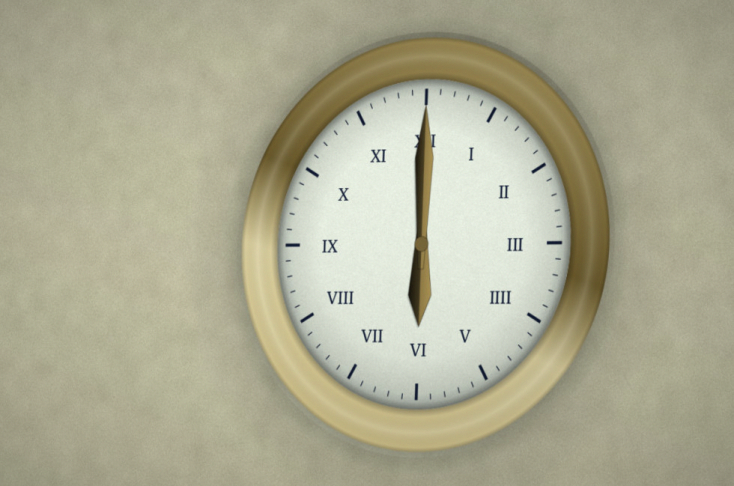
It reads 6h00
